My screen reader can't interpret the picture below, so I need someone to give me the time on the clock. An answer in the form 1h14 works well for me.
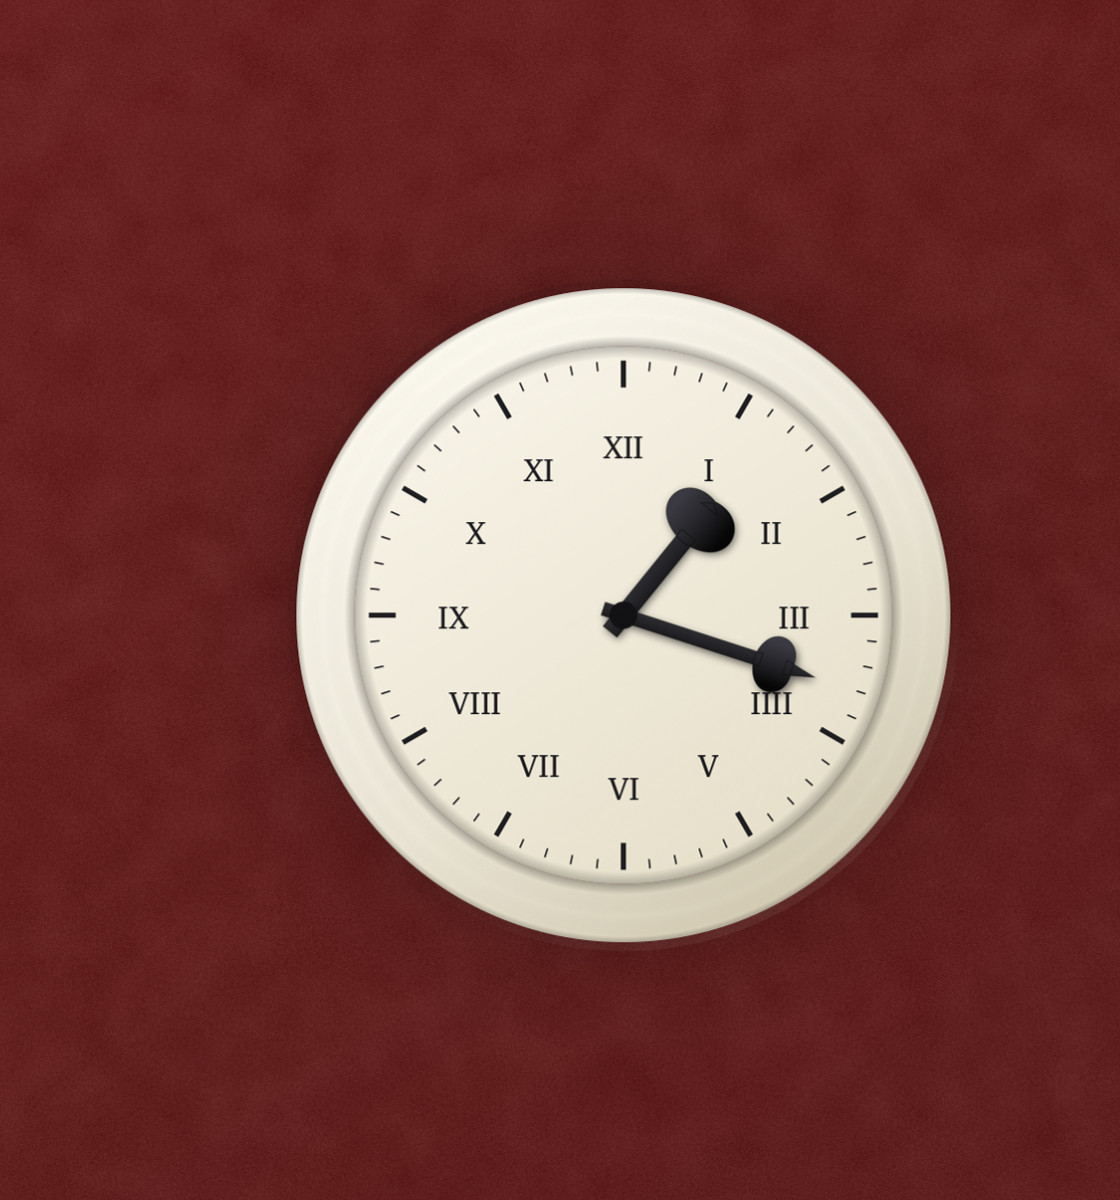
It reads 1h18
